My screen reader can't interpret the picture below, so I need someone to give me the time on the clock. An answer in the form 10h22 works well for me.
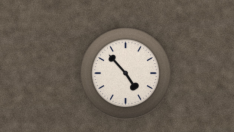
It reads 4h53
